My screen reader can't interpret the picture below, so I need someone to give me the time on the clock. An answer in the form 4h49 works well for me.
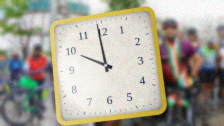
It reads 9h59
